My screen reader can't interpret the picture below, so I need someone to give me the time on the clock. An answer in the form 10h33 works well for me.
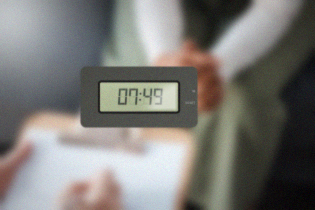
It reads 7h49
